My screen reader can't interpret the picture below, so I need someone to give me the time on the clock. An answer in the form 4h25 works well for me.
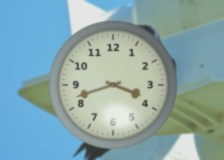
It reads 3h42
